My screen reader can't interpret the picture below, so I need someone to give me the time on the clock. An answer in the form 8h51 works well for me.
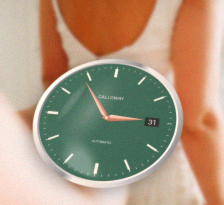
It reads 2h54
